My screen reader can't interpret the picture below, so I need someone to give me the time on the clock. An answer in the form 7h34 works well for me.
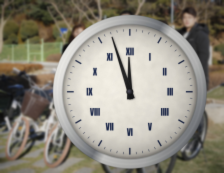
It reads 11h57
